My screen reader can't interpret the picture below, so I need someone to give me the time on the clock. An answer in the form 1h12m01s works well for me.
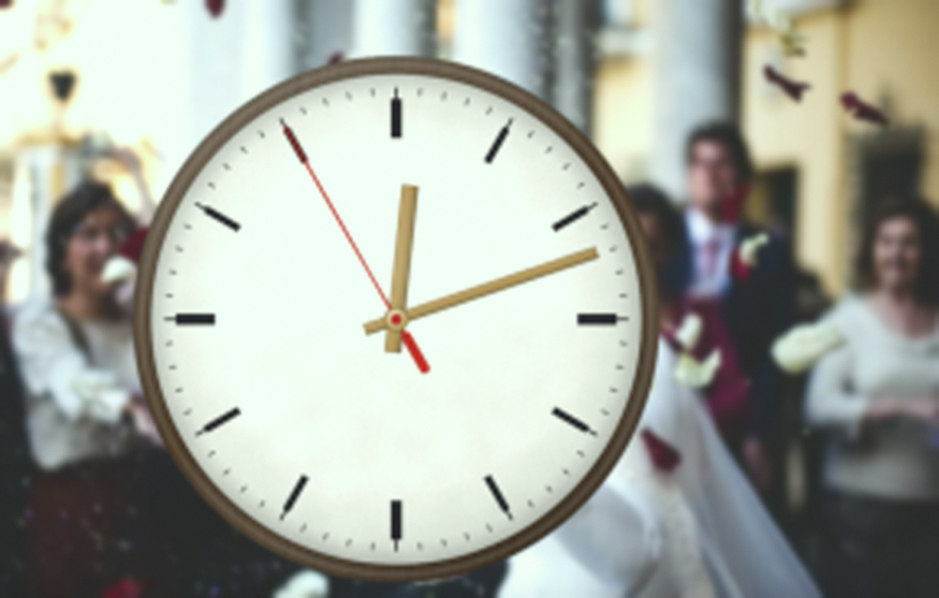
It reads 12h11m55s
